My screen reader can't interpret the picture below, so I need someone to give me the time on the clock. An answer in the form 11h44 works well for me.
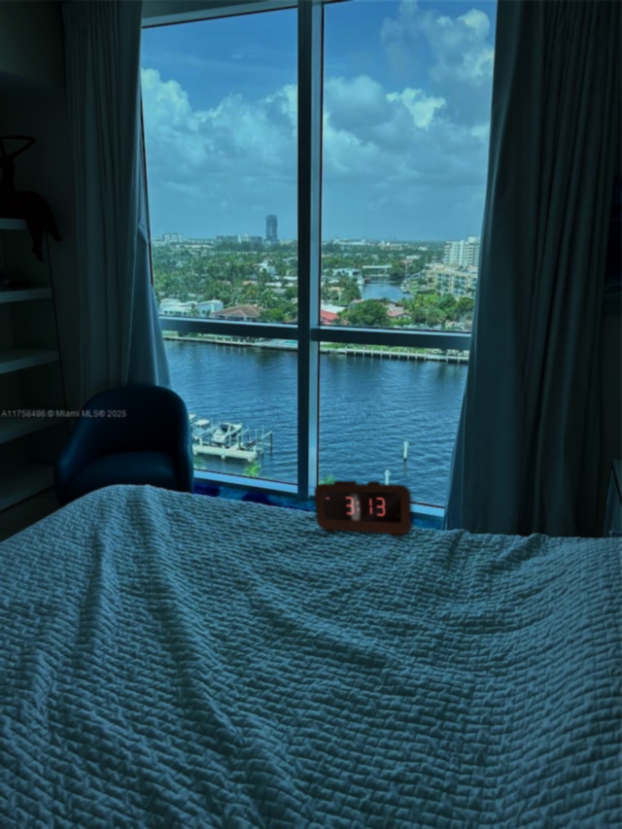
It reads 3h13
